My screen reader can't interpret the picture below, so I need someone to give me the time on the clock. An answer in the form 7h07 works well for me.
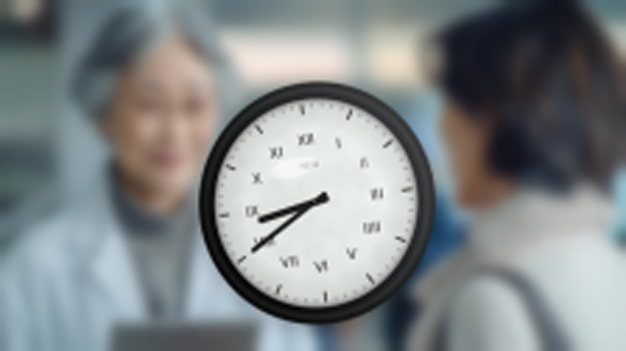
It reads 8h40
